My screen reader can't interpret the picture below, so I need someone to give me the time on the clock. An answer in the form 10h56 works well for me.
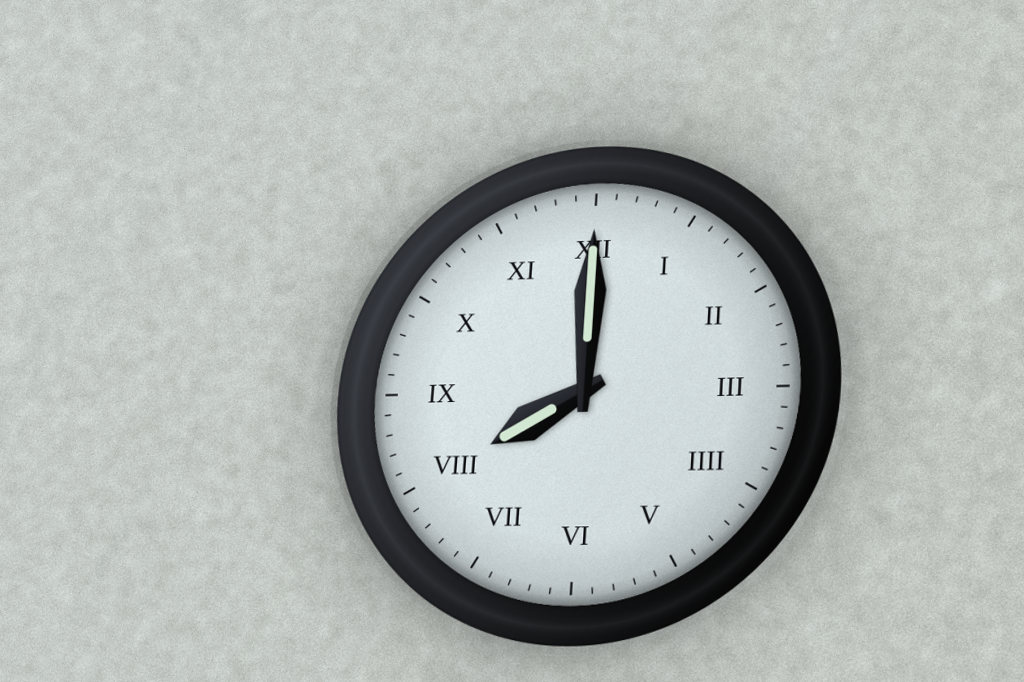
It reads 8h00
